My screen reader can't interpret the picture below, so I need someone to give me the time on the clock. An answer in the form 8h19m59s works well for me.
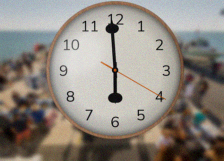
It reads 5h59m20s
